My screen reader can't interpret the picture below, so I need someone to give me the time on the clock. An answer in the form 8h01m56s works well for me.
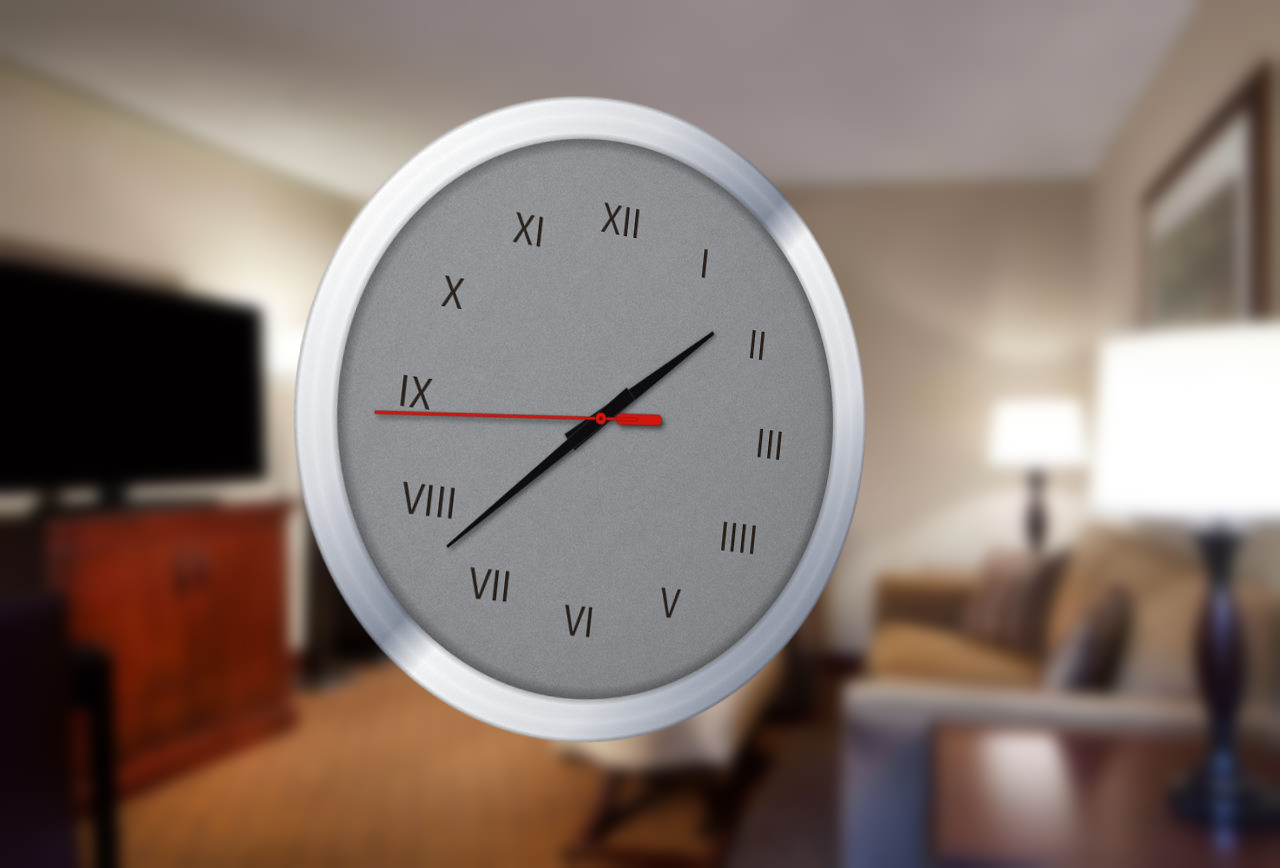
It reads 1h37m44s
